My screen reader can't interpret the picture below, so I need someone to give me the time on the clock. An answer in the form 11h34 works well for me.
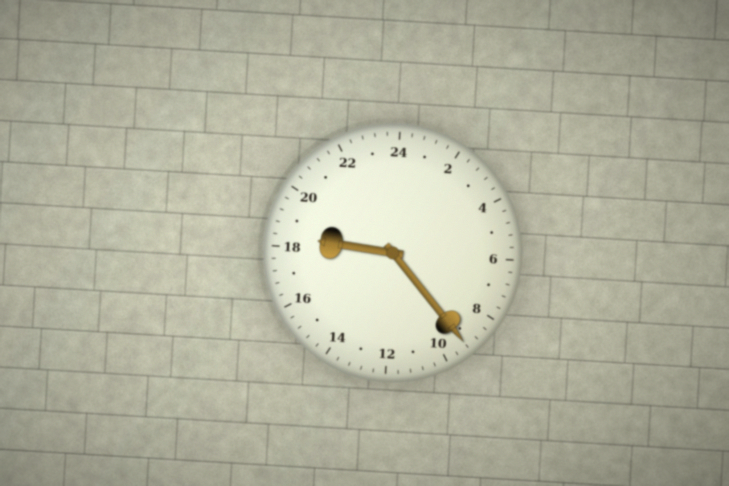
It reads 18h23
